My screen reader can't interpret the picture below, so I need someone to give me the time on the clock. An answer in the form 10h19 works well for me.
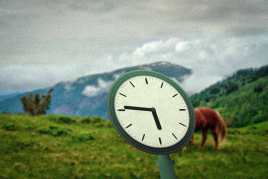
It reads 5h46
